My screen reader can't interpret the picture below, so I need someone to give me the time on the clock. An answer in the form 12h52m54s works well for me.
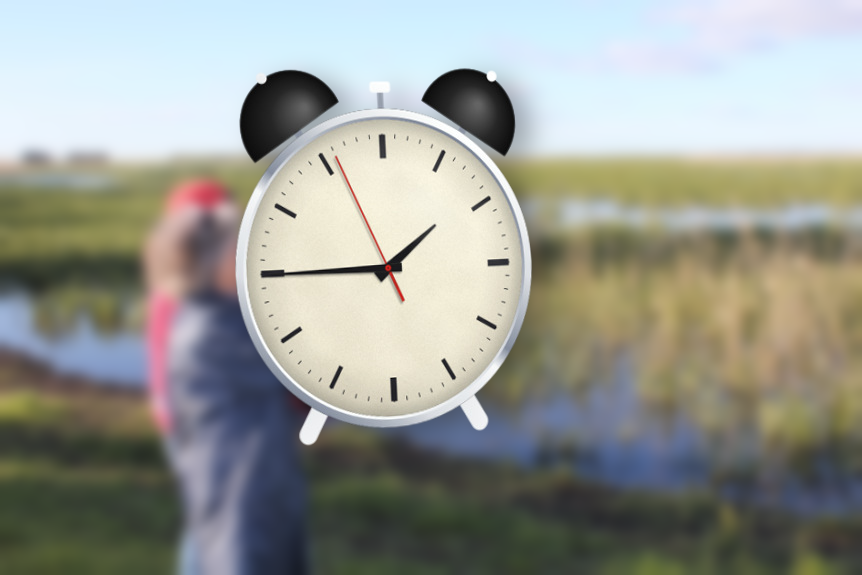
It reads 1h44m56s
